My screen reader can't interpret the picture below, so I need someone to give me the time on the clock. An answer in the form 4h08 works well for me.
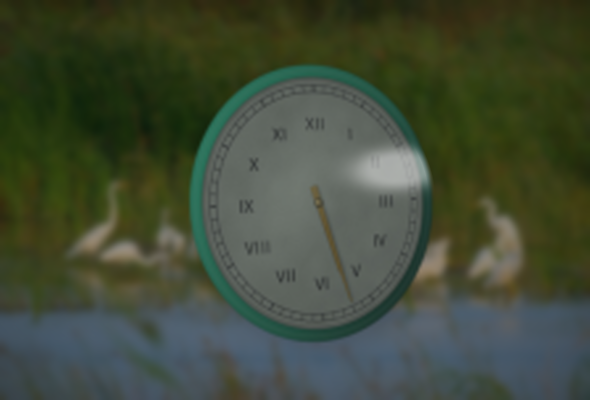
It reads 5h27
